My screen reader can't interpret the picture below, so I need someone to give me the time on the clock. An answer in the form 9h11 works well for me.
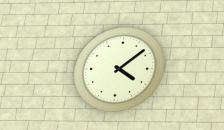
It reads 4h08
